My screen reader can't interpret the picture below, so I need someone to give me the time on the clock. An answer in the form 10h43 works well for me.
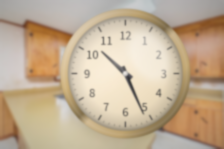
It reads 10h26
